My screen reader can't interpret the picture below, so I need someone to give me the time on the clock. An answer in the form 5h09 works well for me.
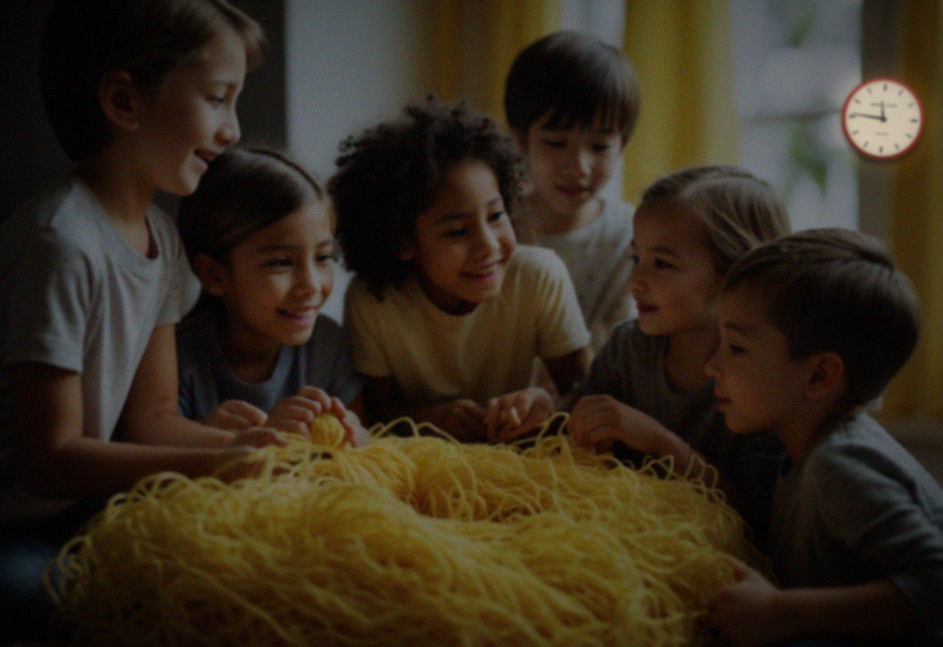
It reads 11h46
